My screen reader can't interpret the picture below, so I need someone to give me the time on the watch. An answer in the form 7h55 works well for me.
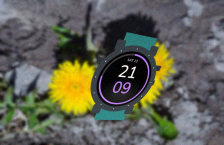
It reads 21h09
